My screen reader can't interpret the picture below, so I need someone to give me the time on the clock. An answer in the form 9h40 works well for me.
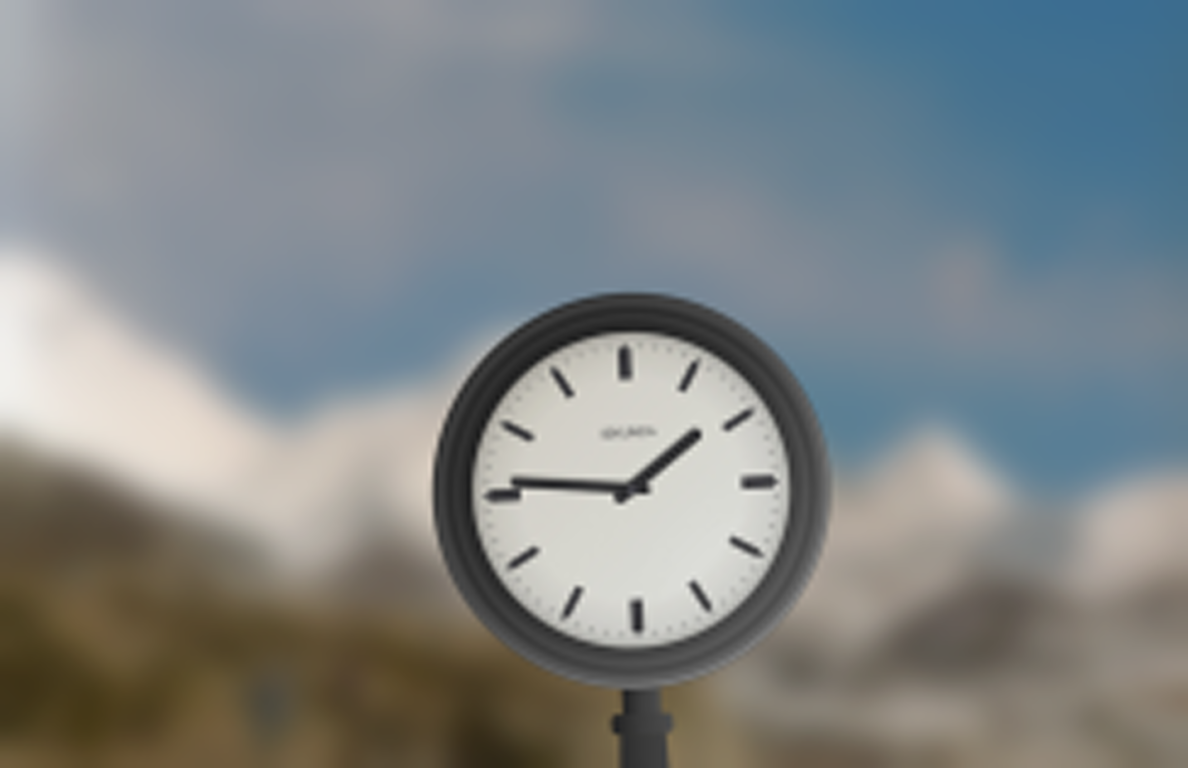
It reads 1h46
